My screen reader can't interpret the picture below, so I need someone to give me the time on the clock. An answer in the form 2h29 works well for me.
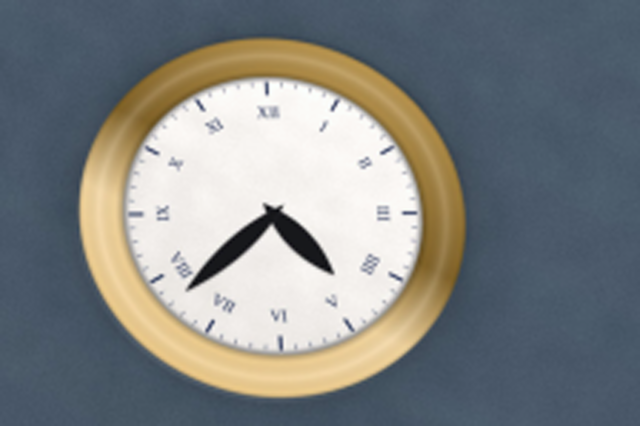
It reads 4h38
